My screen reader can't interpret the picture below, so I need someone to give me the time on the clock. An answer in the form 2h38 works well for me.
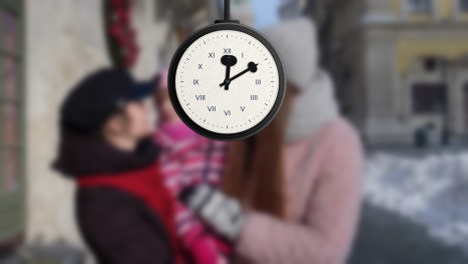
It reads 12h10
